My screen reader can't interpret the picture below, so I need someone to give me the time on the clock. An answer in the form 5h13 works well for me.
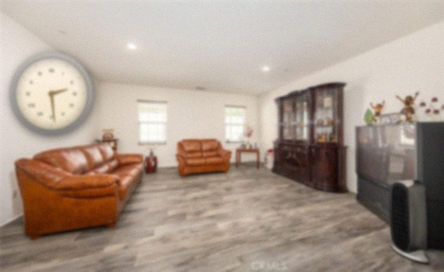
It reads 2h29
